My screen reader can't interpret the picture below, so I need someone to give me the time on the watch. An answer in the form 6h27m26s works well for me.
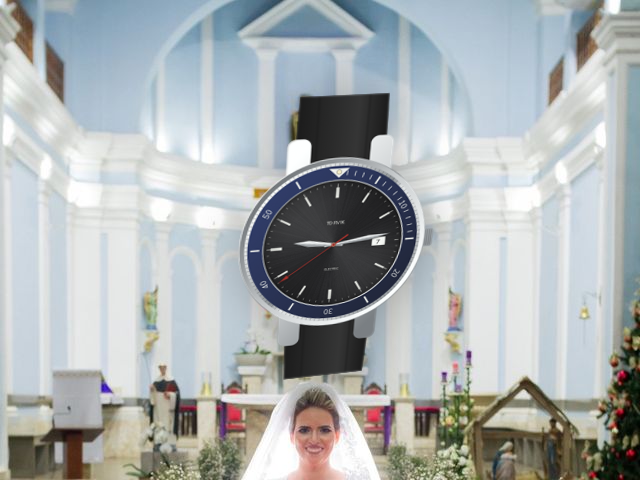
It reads 9h13m39s
